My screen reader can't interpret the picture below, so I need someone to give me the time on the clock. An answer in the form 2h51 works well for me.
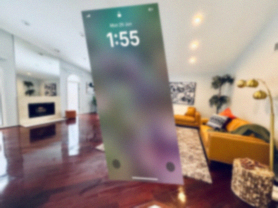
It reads 1h55
